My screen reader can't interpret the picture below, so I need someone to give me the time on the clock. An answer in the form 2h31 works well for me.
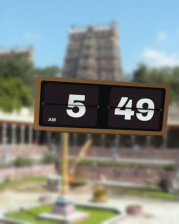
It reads 5h49
